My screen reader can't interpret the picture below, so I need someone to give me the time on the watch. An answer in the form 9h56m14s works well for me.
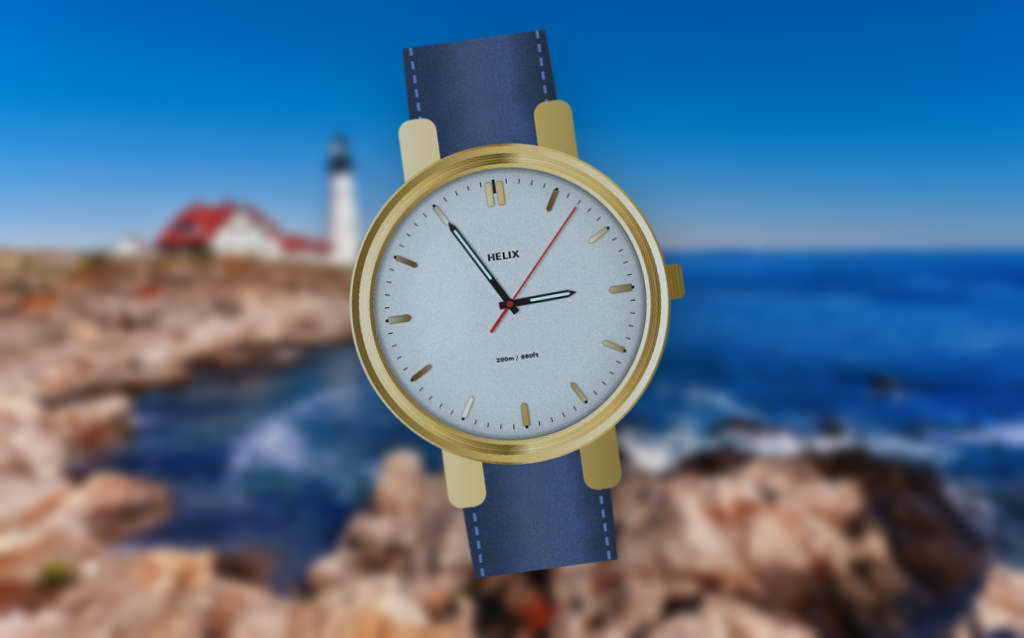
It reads 2h55m07s
